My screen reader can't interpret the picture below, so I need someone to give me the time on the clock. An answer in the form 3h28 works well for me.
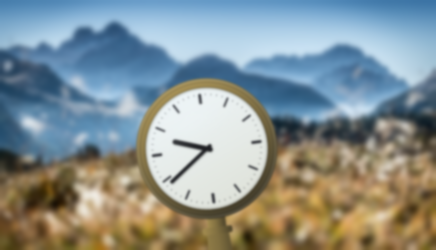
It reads 9h39
